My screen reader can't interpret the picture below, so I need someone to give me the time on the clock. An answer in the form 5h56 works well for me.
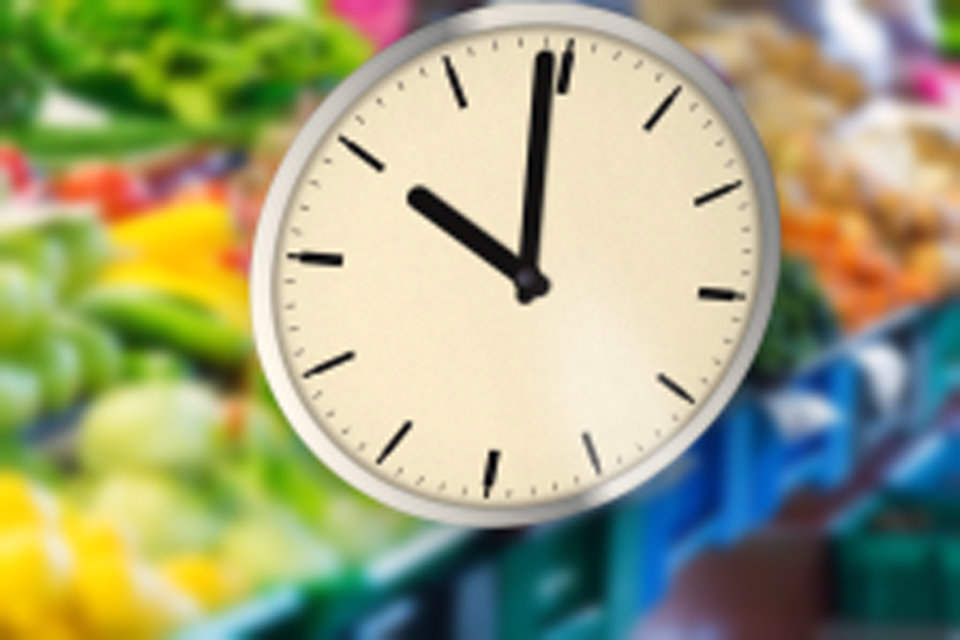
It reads 9h59
